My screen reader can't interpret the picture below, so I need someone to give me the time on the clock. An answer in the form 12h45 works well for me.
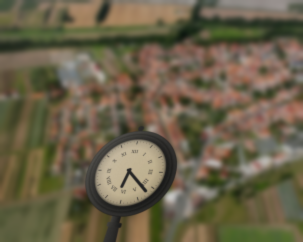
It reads 6h22
